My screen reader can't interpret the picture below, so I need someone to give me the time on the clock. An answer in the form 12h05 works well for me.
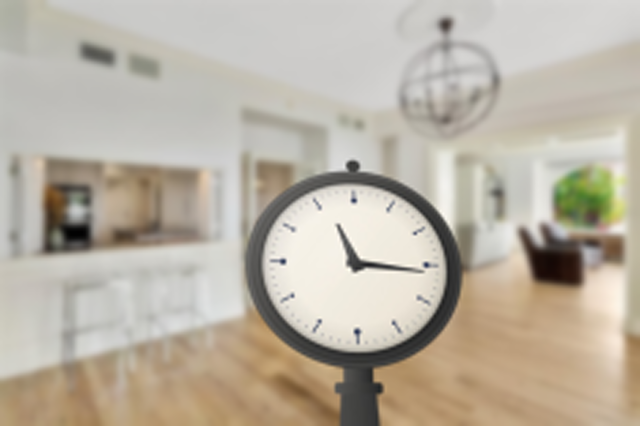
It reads 11h16
